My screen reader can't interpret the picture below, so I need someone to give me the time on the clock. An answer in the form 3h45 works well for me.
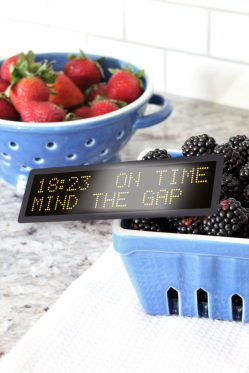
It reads 18h23
